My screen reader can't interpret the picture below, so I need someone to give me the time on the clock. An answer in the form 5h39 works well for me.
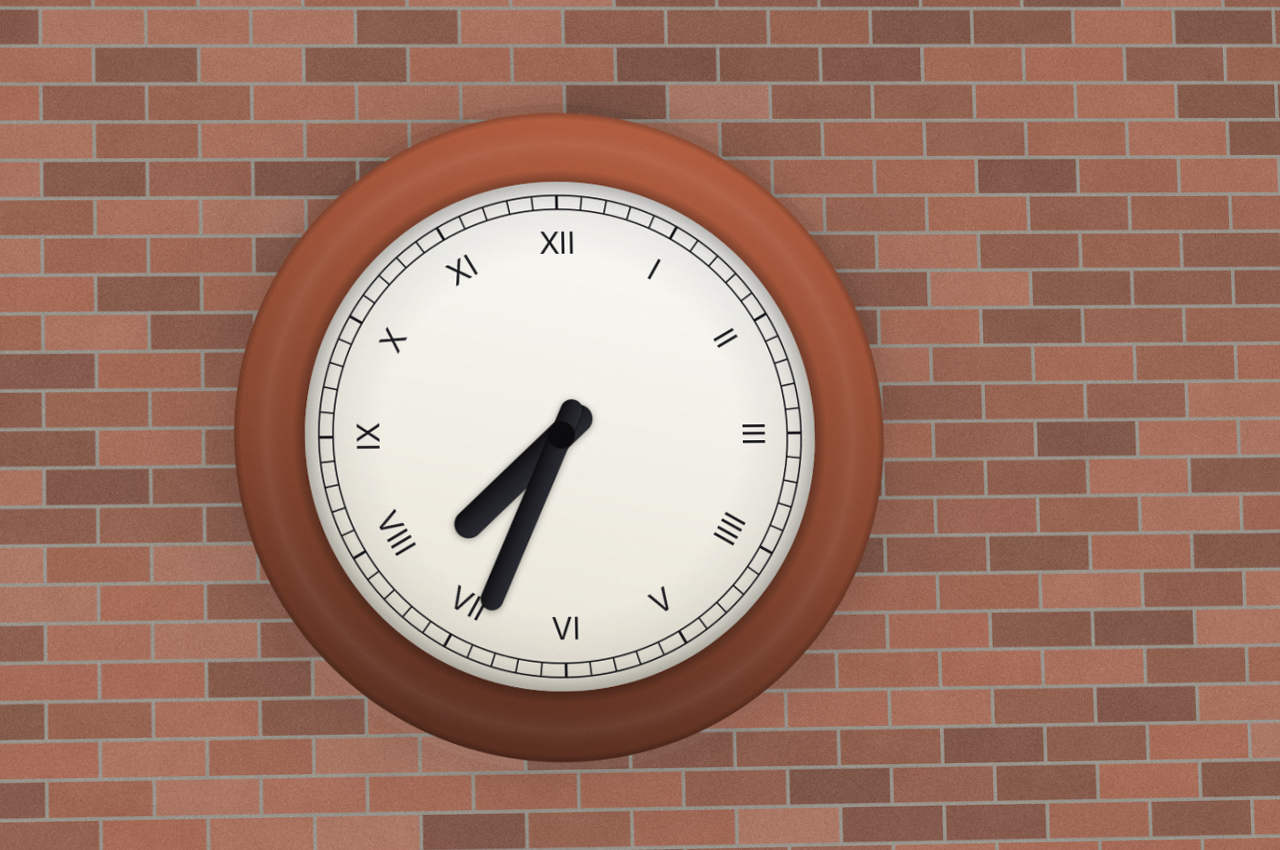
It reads 7h34
